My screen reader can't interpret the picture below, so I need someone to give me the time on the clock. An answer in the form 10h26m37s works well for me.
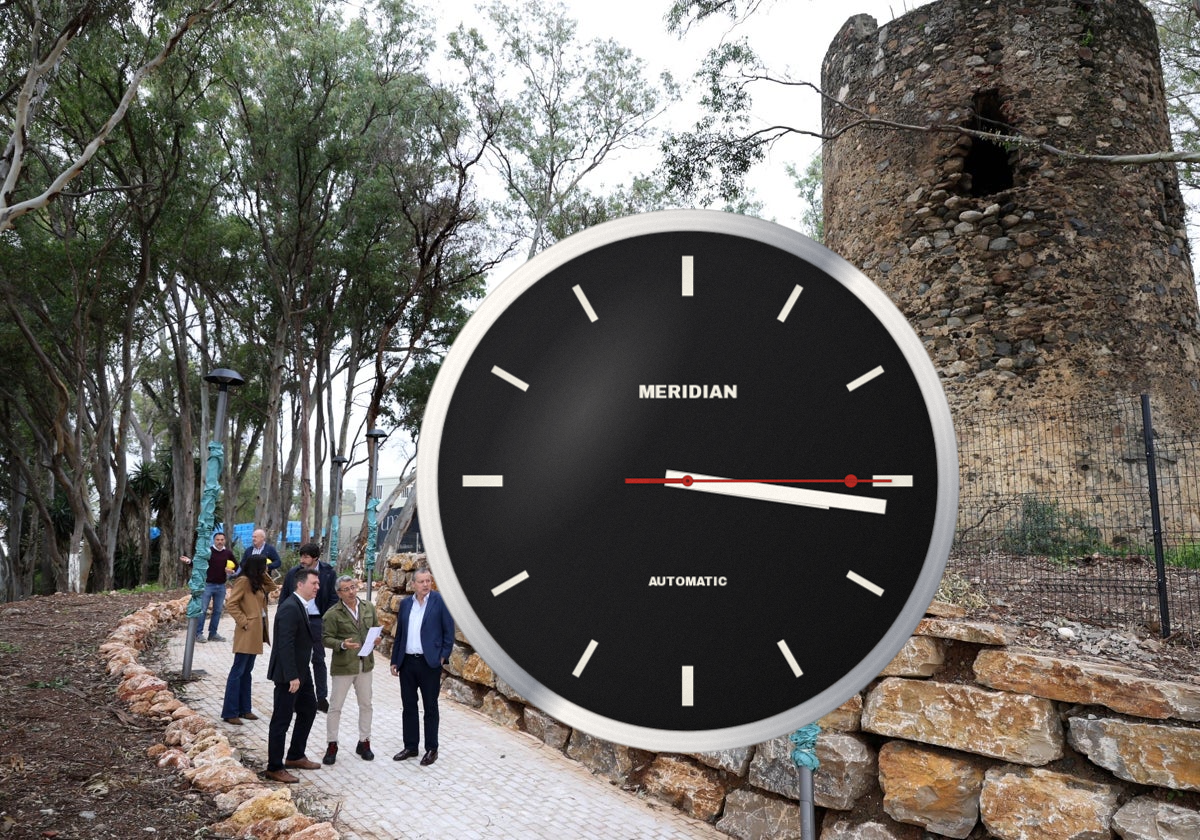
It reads 3h16m15s
